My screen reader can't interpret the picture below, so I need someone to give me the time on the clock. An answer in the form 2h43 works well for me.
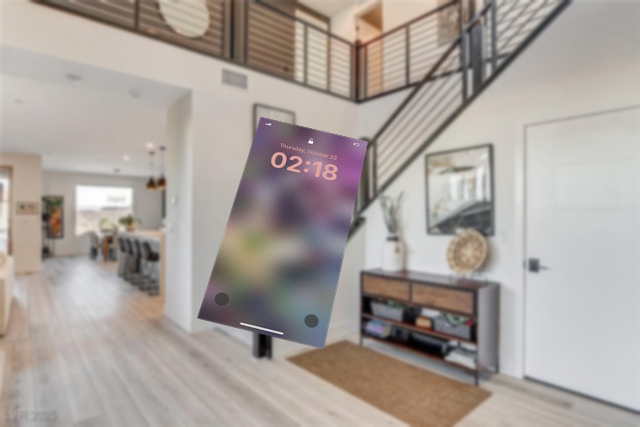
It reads 2h18
